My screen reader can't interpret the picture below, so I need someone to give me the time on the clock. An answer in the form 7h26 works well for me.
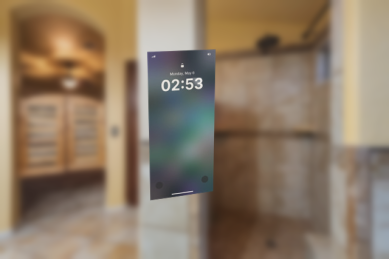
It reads 2h53
